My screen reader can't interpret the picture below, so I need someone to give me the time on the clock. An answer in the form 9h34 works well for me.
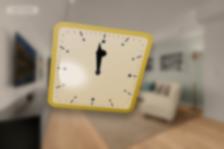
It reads 11h59
